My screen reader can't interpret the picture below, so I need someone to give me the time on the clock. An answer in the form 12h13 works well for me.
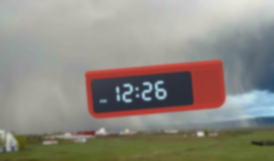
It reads 12h26
